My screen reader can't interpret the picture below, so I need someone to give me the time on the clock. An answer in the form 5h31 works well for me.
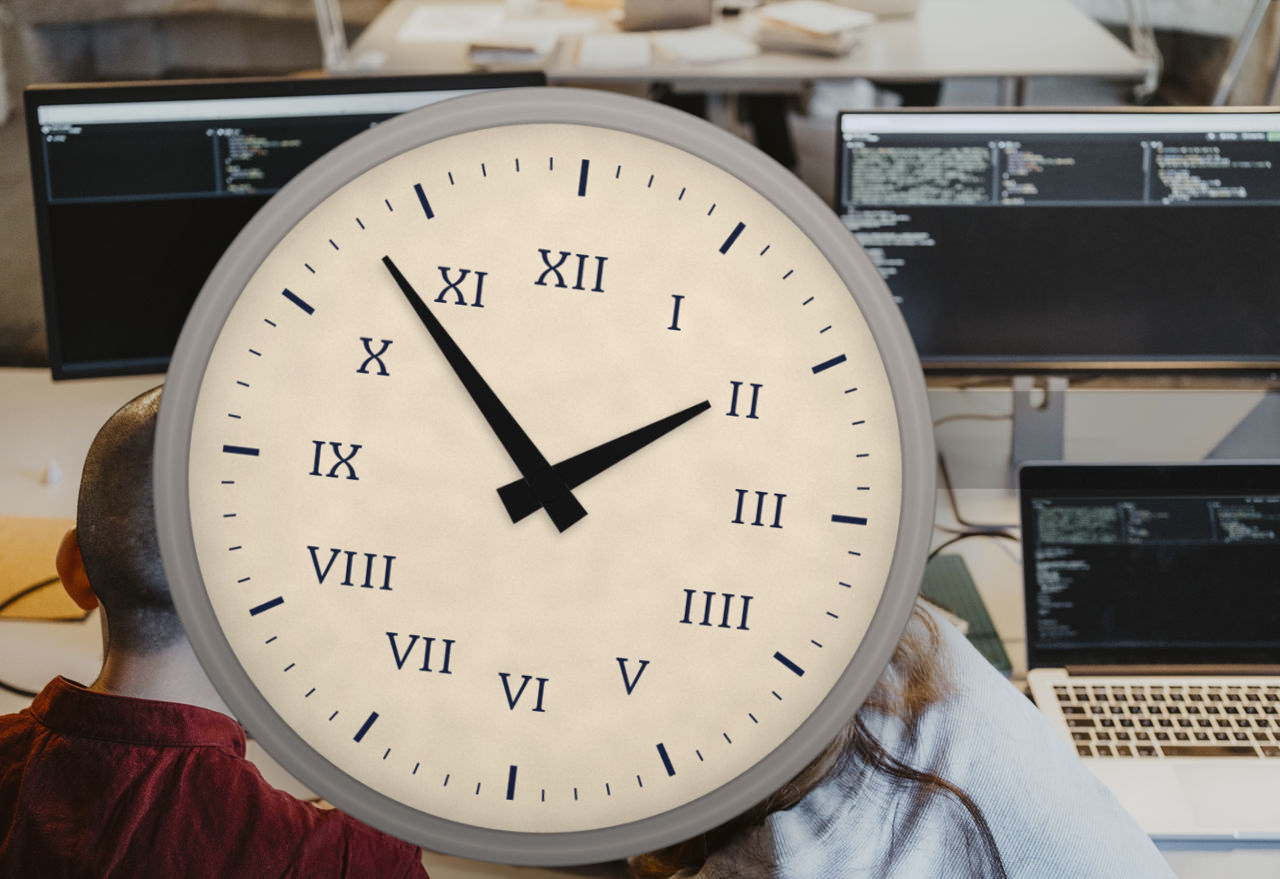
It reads 1h53
